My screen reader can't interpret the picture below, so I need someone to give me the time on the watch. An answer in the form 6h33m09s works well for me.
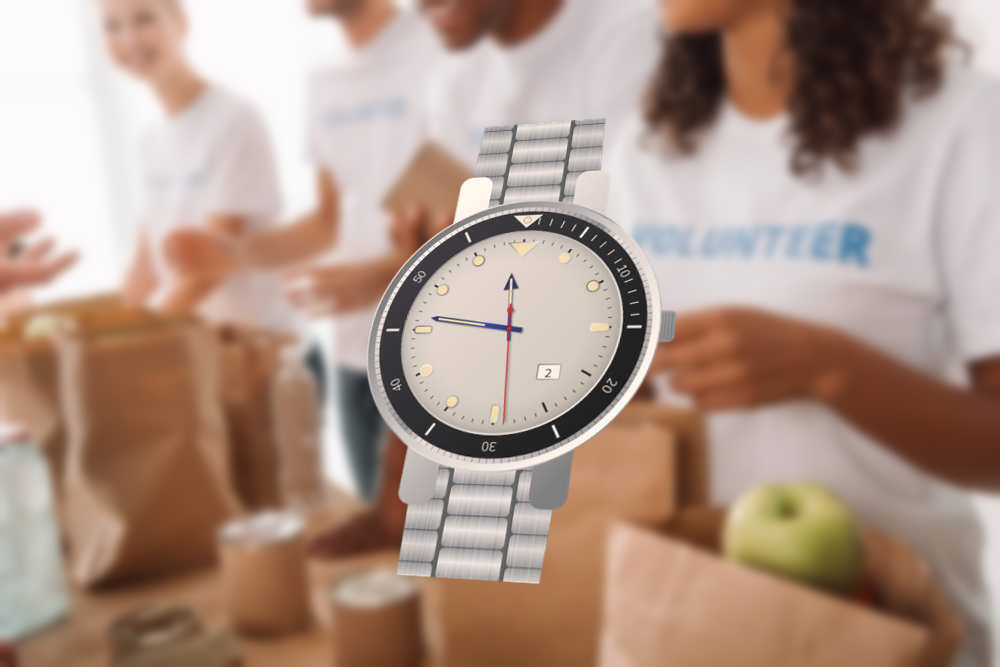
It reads 11h46m29s
